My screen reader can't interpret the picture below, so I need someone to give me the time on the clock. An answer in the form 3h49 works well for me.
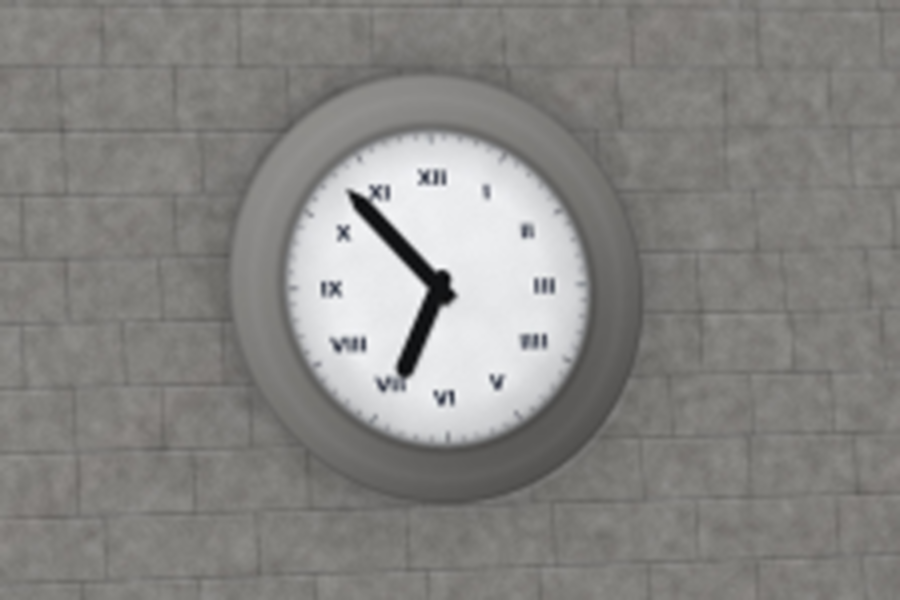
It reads 6h53
